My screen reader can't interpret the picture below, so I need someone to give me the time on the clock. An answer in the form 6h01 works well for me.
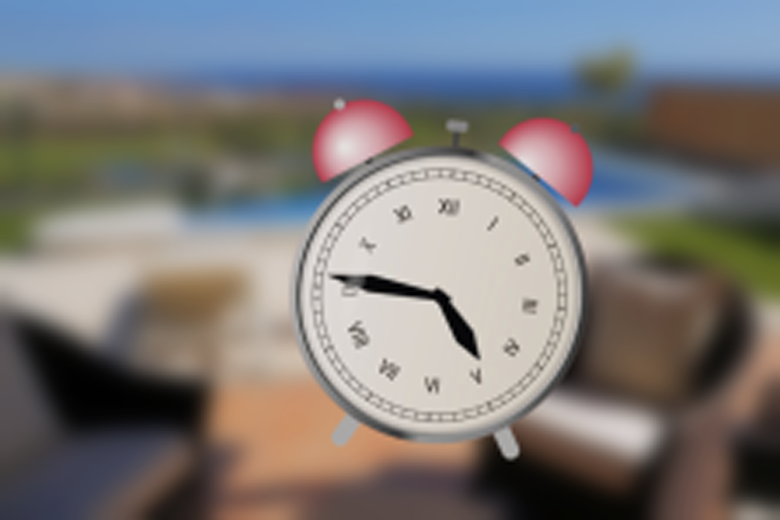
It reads 4h46
